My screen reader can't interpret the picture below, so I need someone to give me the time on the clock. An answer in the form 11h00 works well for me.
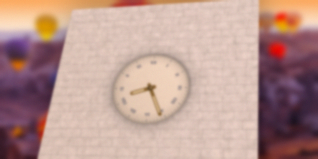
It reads 8h26
